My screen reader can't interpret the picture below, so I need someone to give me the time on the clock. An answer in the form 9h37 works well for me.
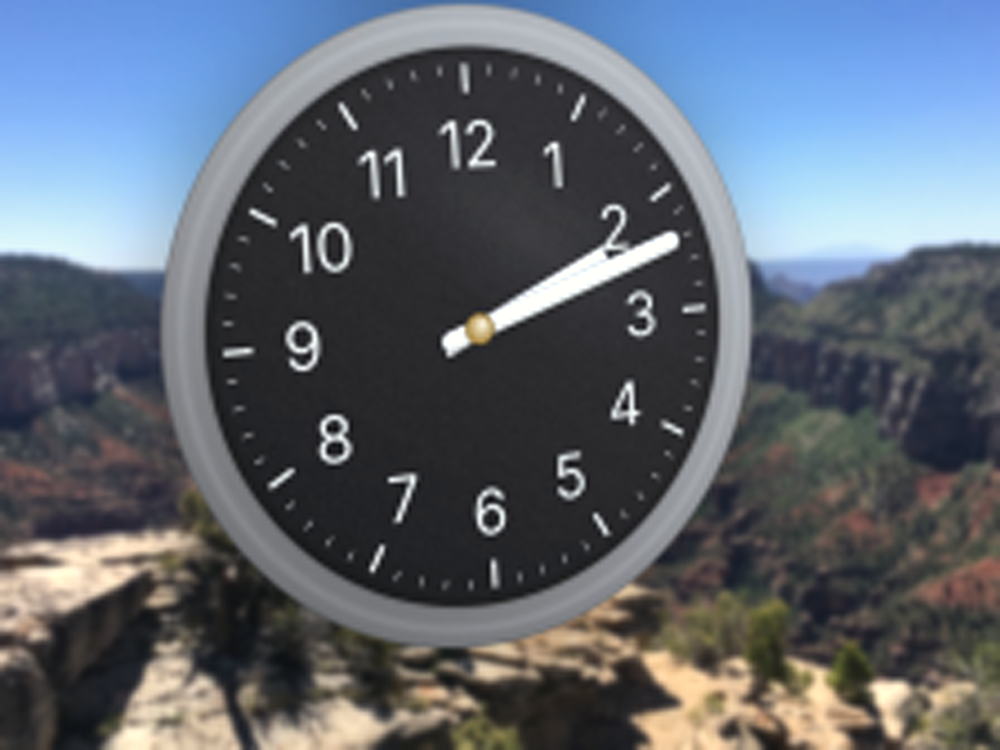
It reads 2h12
